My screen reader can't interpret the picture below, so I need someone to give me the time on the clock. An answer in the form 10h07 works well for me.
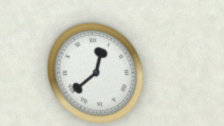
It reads 12h39
